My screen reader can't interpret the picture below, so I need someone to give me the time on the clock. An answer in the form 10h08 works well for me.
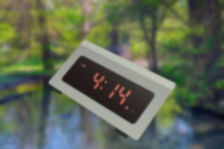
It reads 4h14
